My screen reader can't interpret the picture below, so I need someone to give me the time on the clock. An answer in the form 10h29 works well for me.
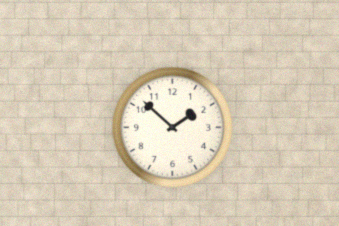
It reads 1h52
